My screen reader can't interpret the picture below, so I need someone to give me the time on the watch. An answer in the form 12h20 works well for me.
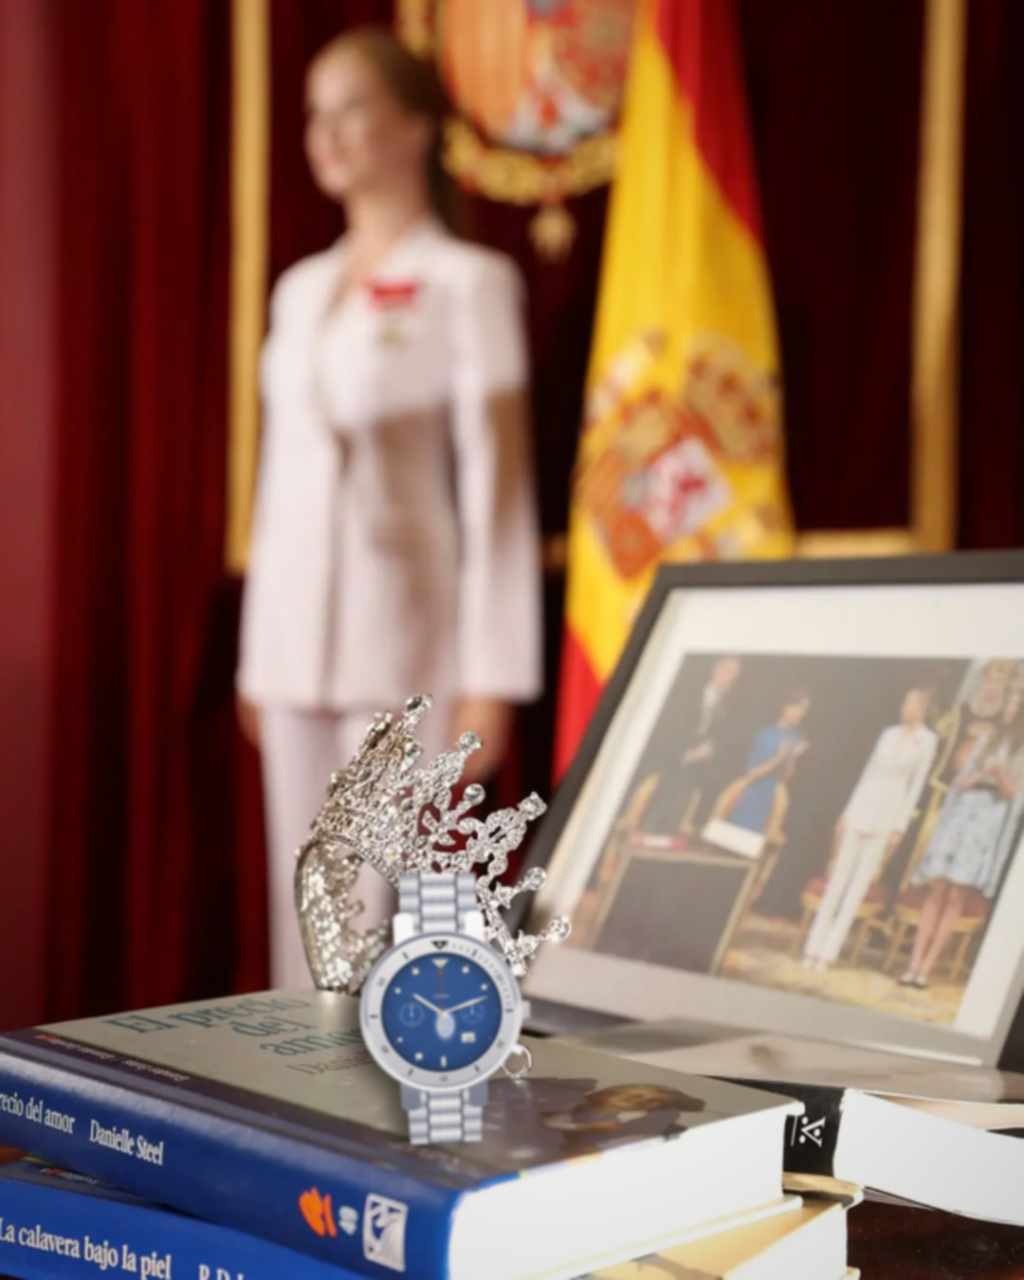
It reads 10h12
